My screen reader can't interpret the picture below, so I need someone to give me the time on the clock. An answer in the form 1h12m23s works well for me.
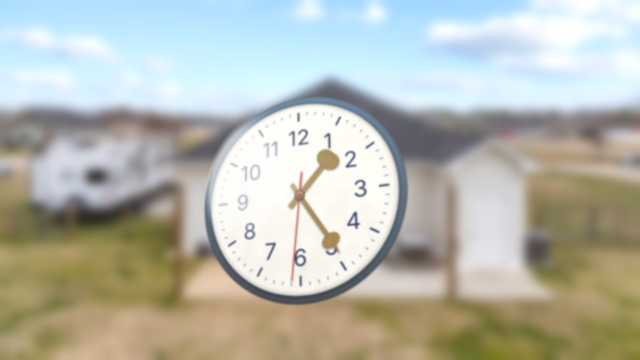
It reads 1h24m31s
